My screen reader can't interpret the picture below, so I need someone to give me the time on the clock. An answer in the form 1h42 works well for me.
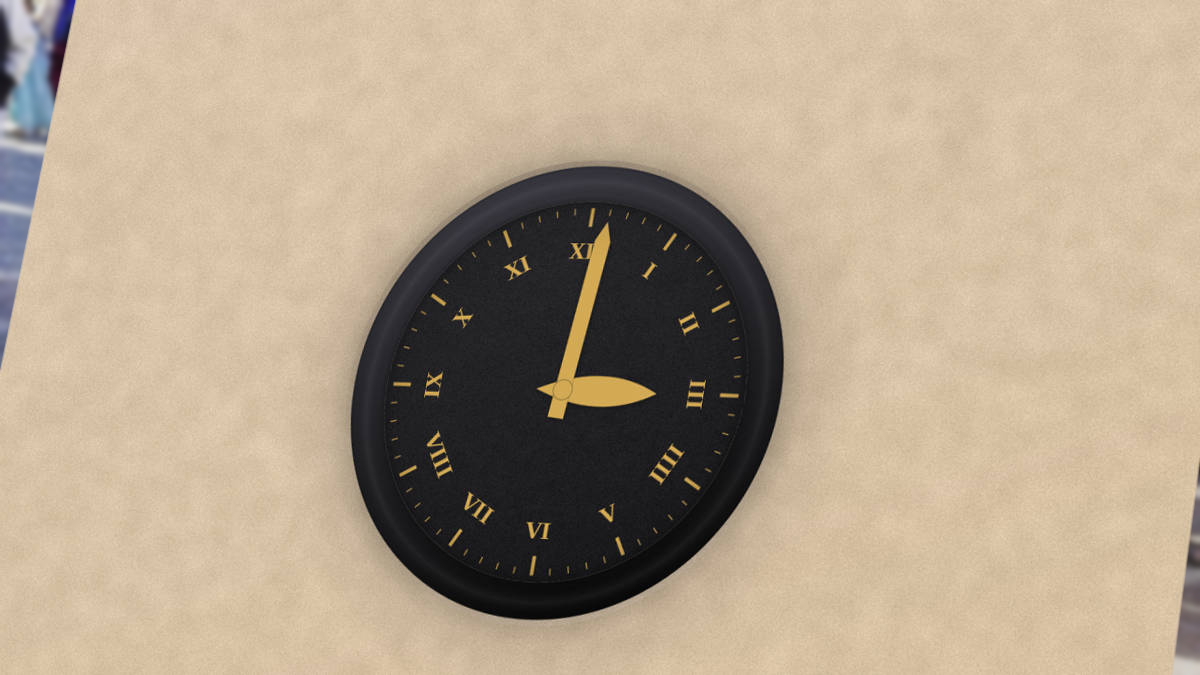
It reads 3h01
